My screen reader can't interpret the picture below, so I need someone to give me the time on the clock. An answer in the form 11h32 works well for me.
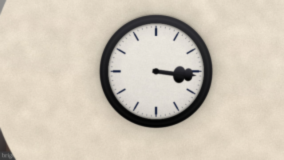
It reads 3h16
